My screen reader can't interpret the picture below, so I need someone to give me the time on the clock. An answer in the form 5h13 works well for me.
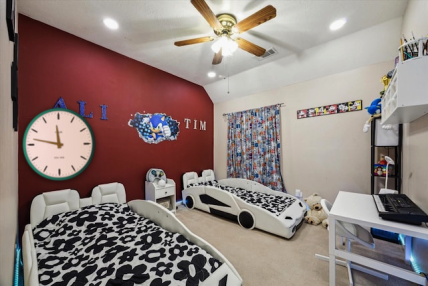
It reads 11h47
